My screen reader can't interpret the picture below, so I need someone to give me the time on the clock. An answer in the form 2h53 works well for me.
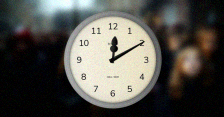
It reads 12h10
